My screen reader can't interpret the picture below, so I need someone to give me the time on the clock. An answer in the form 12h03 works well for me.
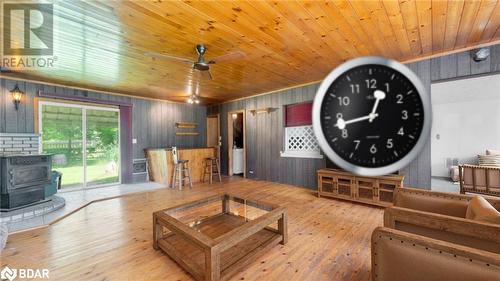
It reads 12h43
